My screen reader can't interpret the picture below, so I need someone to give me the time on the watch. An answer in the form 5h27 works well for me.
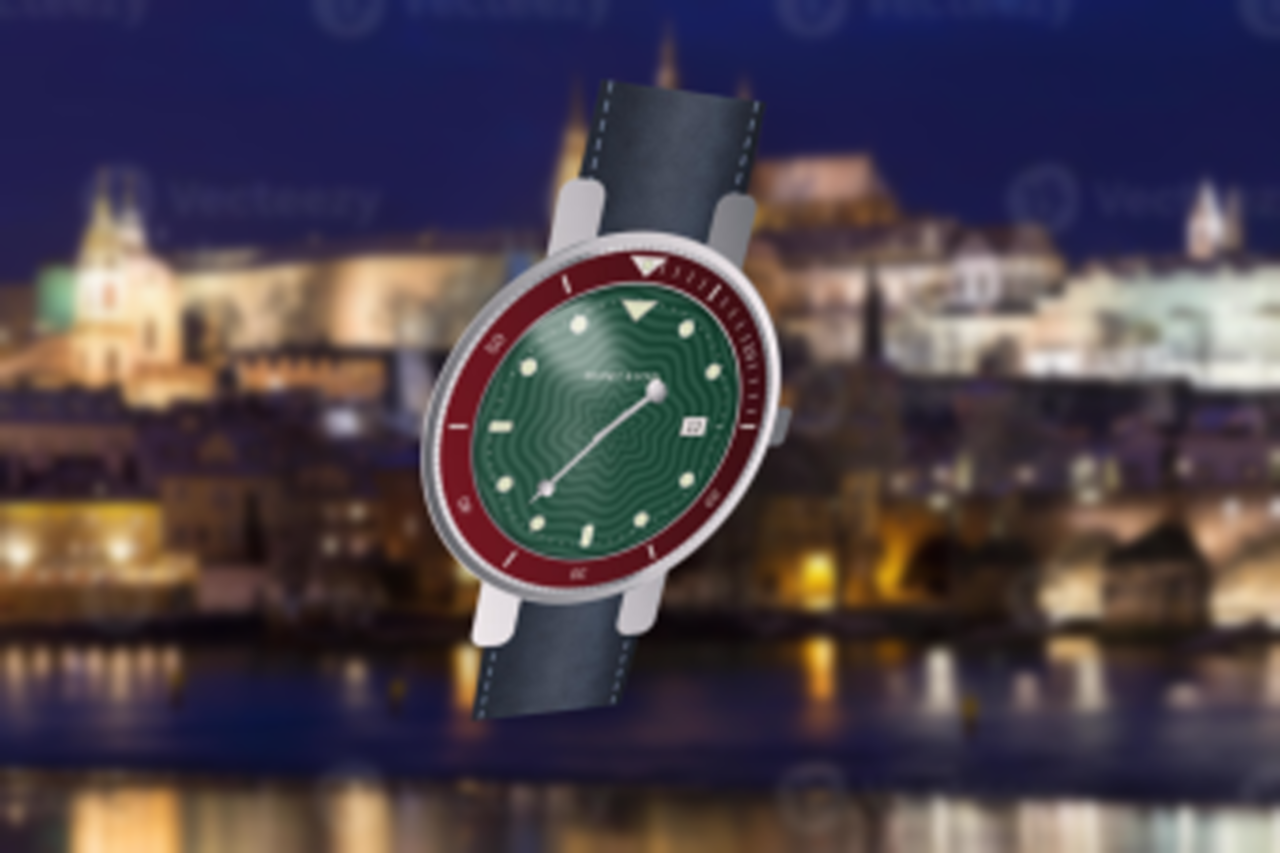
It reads 1h37
